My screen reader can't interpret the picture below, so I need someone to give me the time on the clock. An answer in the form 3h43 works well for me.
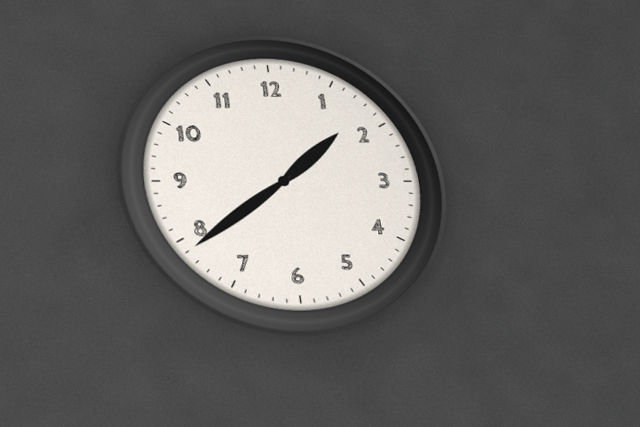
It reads 1h39
